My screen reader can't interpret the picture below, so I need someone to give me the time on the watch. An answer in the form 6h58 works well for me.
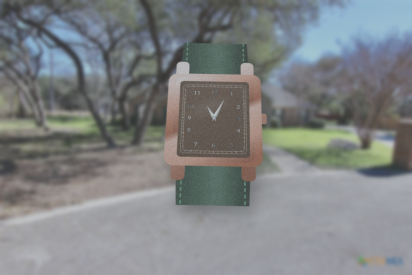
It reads 11h04
